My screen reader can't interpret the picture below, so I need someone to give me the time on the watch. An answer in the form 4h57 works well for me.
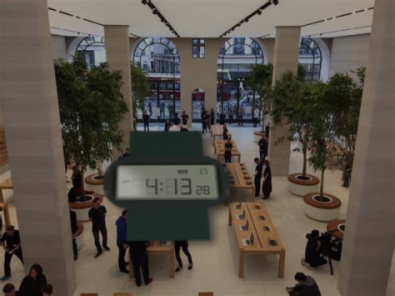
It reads 4h13
